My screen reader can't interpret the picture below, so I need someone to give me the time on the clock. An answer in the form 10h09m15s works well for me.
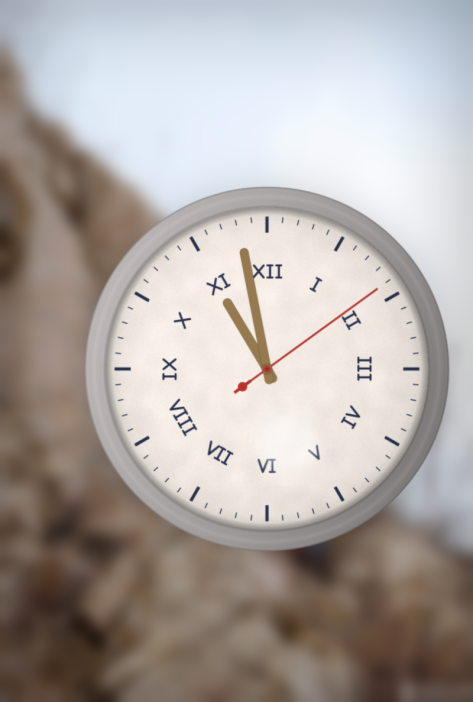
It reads 10h58m09s
